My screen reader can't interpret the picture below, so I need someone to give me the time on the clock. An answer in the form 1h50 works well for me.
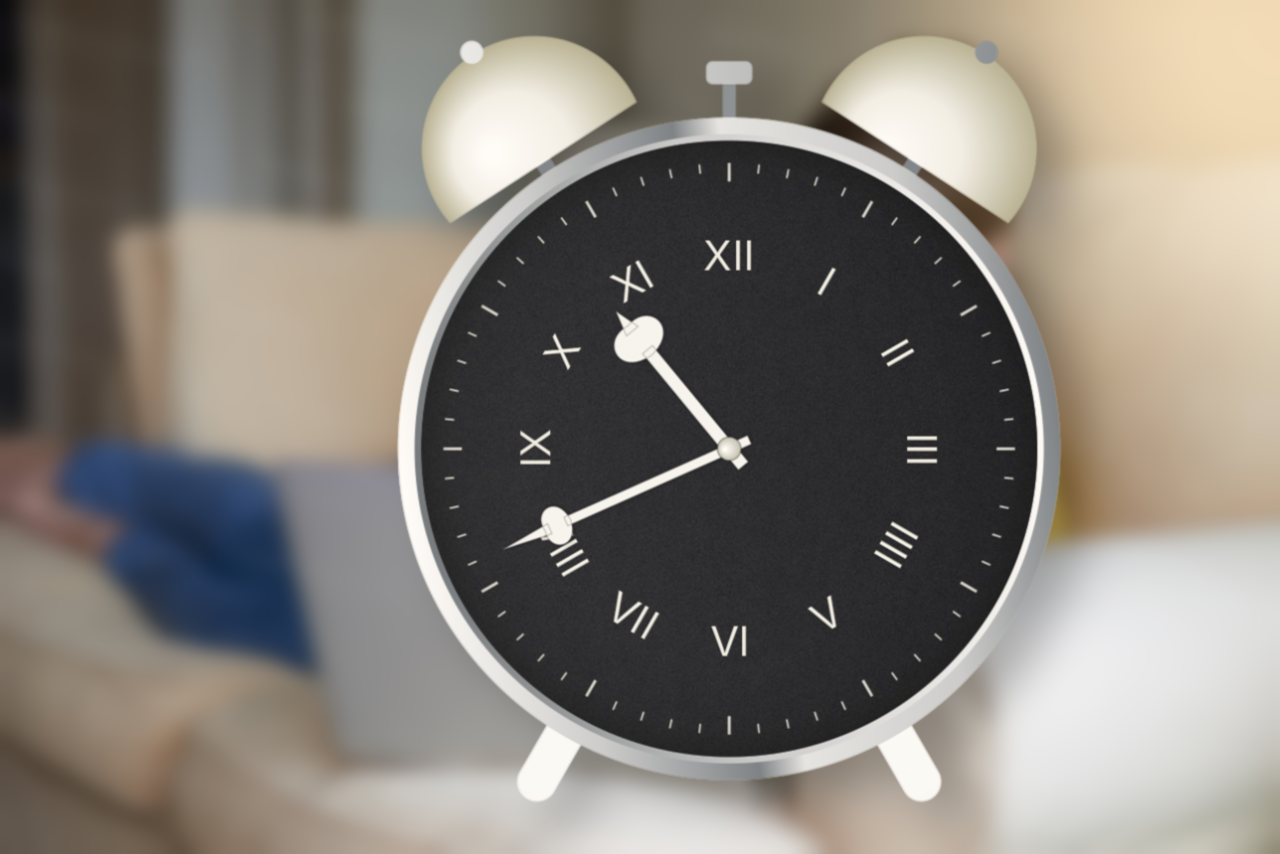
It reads 10h41
